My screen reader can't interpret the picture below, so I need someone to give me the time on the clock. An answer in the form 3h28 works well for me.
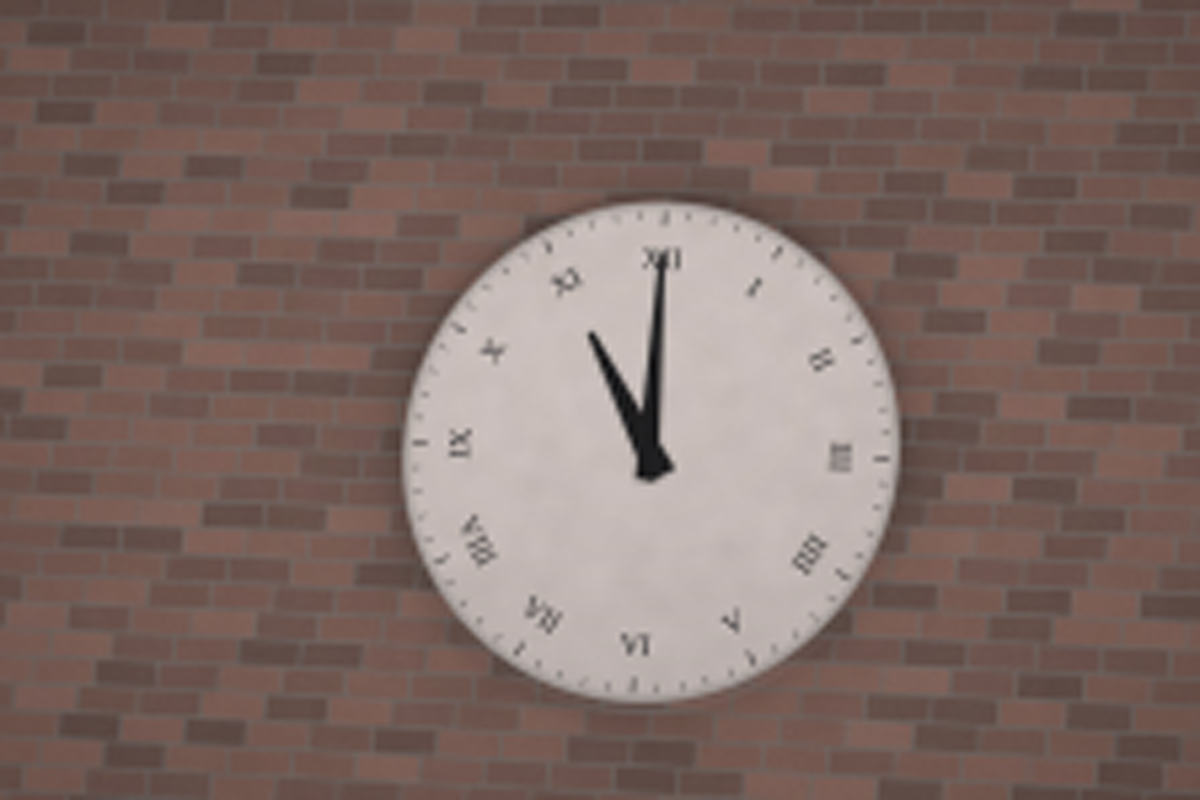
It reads 11h00
